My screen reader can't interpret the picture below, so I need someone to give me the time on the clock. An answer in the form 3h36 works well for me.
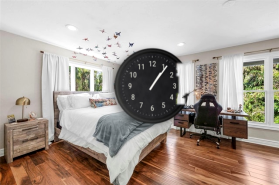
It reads 1h06
